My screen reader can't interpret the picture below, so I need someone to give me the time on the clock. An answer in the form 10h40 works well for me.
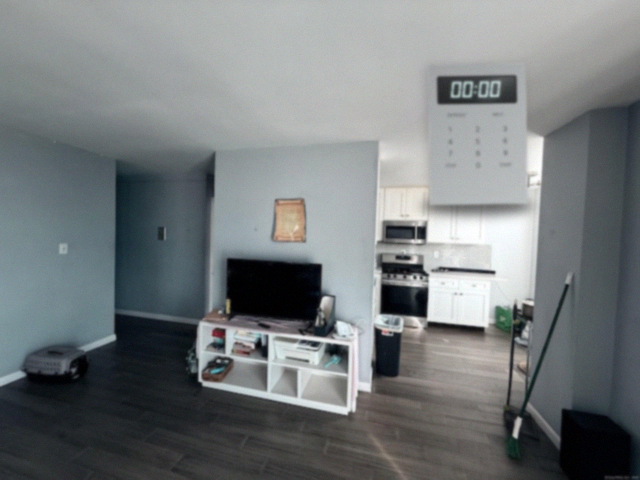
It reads 0h00
